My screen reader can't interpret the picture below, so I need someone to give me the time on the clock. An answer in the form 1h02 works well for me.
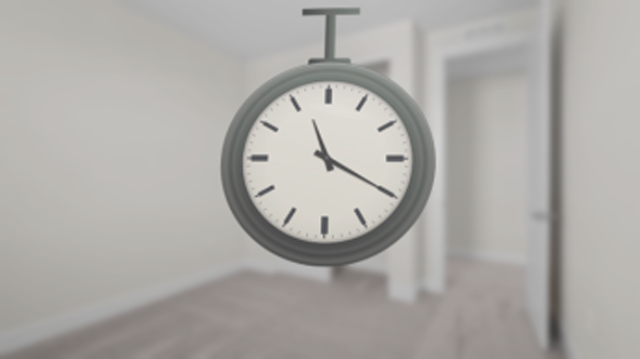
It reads 11h20
